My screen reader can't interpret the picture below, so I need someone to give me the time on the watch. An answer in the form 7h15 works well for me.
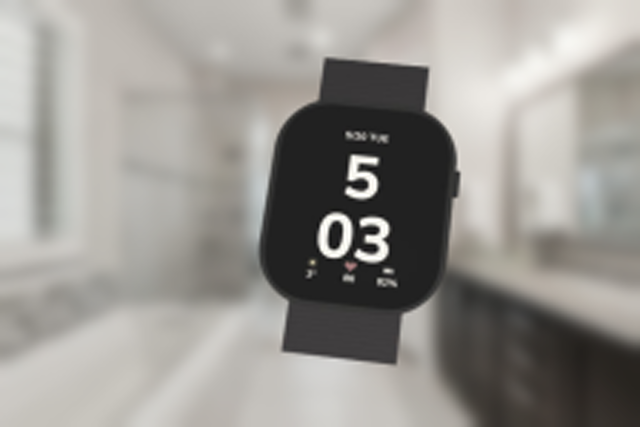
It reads 5h03
